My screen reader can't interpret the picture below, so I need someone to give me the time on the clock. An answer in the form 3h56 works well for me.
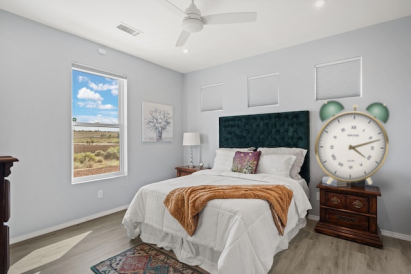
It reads 4h12
